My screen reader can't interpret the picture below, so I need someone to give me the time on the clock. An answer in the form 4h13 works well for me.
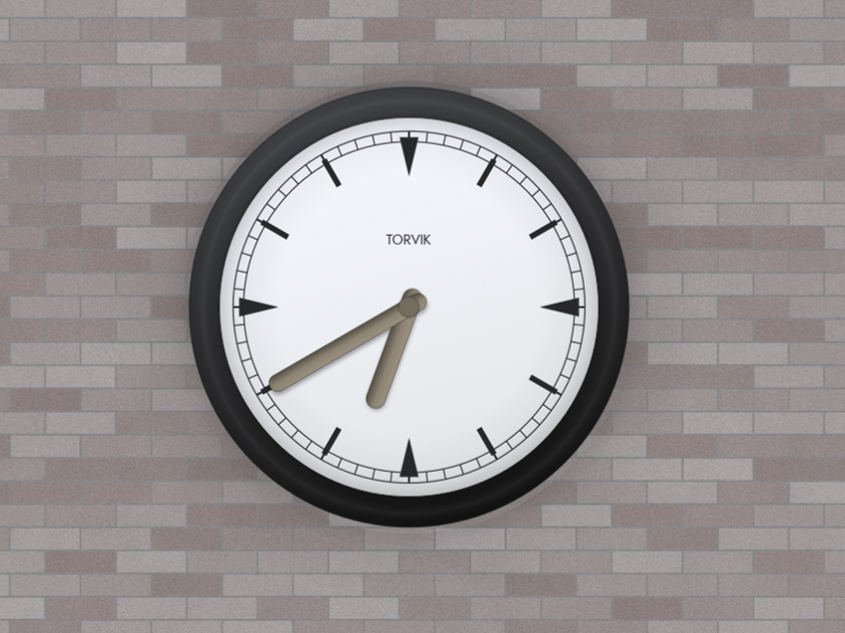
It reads 6h40
